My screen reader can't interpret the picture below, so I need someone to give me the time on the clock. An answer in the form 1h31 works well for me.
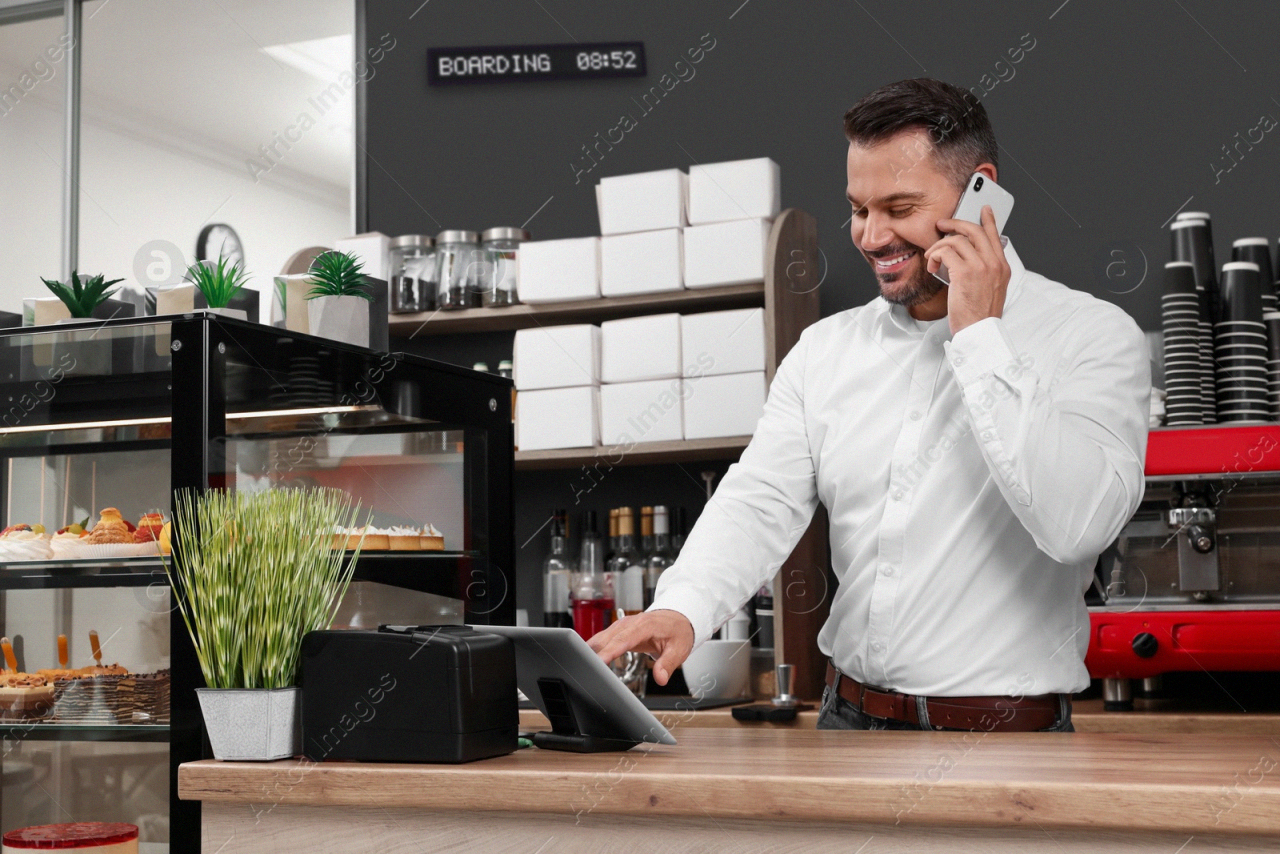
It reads 8h52
